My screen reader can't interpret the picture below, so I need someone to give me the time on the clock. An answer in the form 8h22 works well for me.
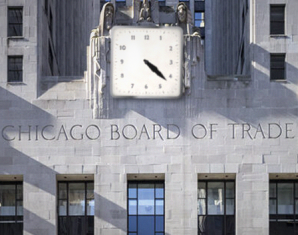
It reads 4h22
